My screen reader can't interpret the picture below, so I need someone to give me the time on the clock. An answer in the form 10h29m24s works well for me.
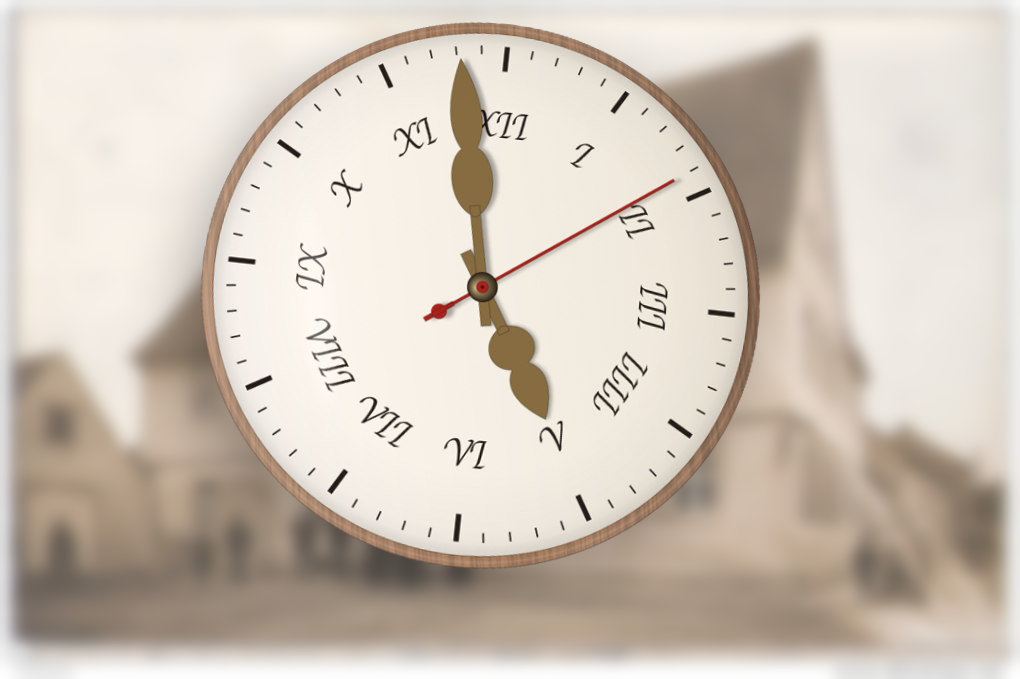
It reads 4h58m09s
